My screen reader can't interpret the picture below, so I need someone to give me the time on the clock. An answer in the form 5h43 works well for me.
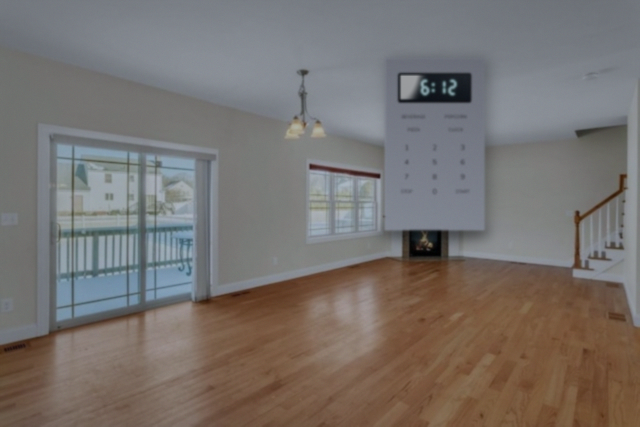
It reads 6h12
